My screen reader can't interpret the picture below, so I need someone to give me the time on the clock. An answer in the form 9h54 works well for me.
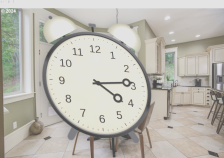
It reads 4h14
